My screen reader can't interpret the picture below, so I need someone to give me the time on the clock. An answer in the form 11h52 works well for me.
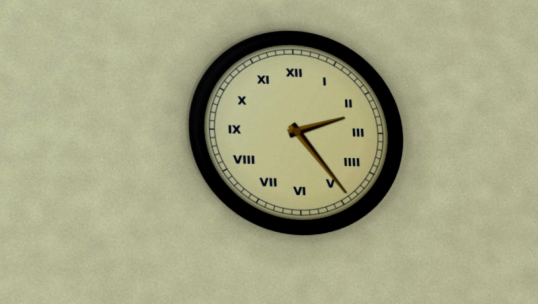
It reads 2h24
